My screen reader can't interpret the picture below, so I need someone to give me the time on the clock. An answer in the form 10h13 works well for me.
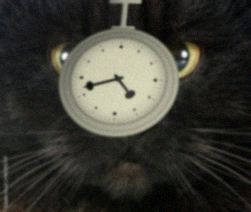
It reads 4h42
